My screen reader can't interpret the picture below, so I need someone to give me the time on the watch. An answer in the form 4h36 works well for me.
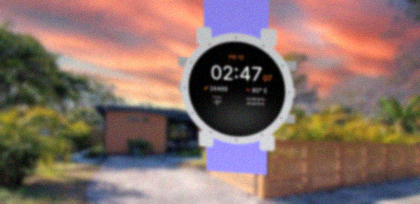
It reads 2h47
